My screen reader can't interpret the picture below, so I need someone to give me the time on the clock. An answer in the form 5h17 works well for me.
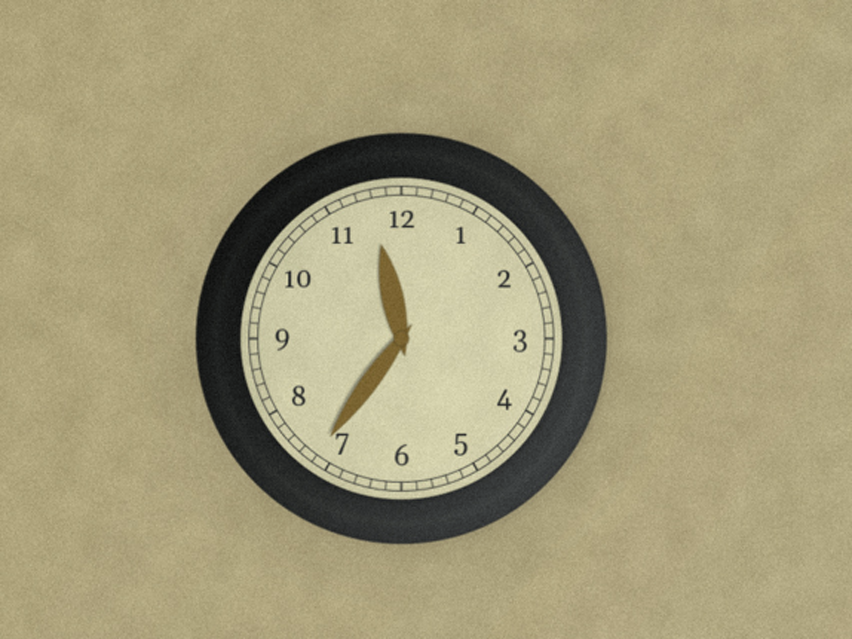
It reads 11h36
